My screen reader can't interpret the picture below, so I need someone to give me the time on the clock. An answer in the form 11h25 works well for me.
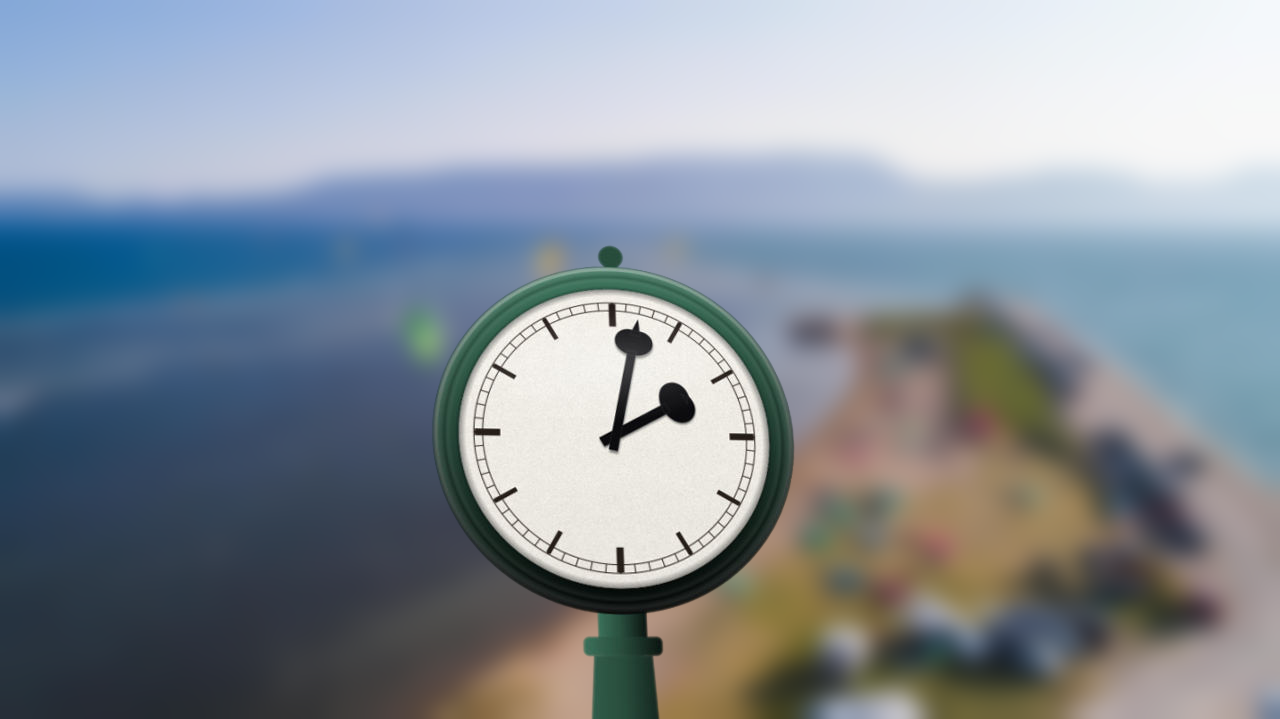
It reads 2h02
